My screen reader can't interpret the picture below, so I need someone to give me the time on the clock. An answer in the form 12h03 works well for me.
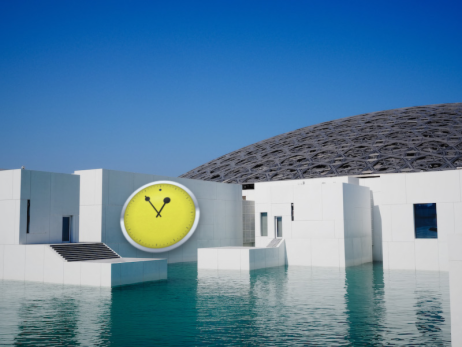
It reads 12h54
